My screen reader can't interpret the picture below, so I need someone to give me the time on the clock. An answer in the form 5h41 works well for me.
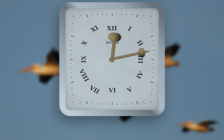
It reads 12h13
